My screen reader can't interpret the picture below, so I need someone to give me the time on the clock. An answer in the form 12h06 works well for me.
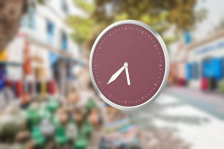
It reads 5h38
